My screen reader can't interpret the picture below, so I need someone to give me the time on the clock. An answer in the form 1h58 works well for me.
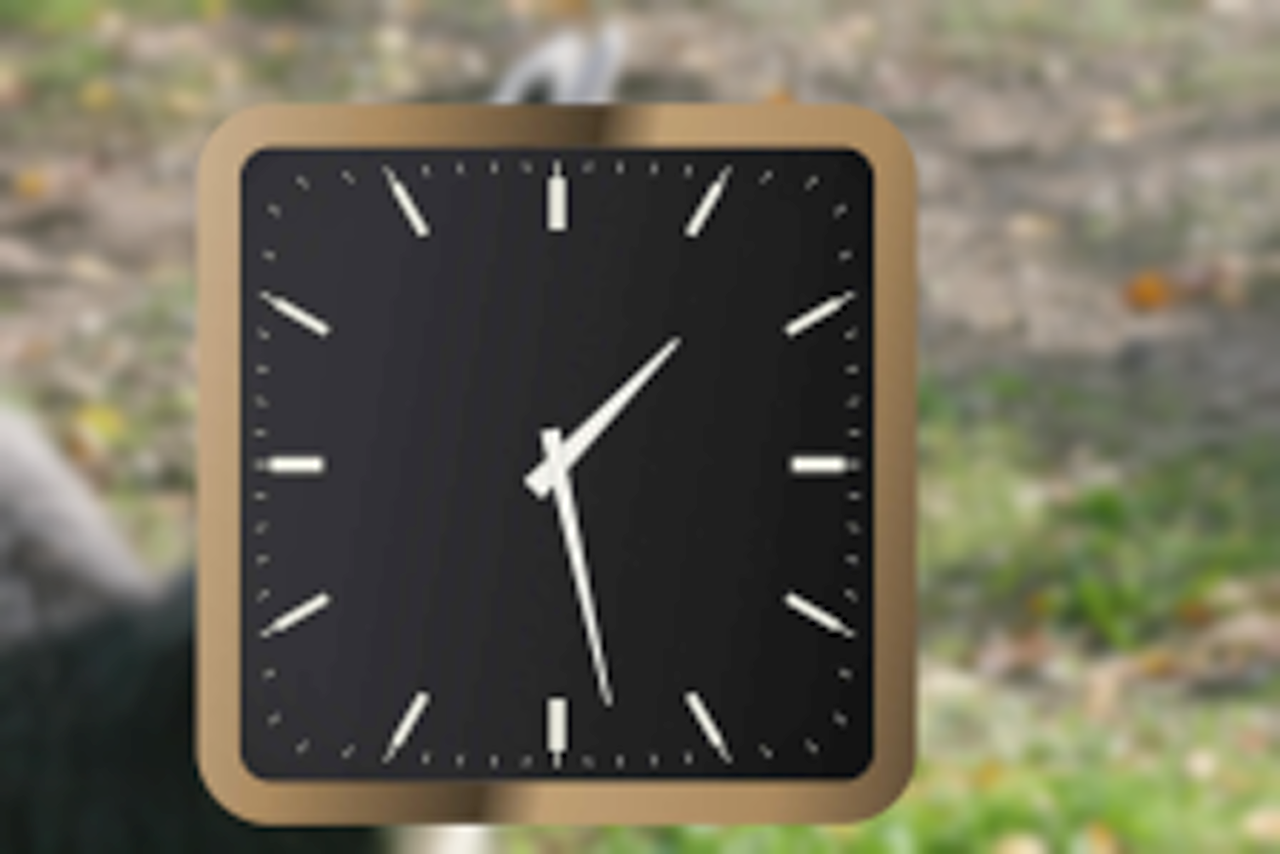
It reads 1h28
